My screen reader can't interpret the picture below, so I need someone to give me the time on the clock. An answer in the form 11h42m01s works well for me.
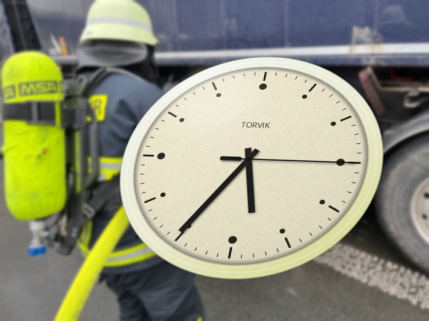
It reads 5h35m15s
